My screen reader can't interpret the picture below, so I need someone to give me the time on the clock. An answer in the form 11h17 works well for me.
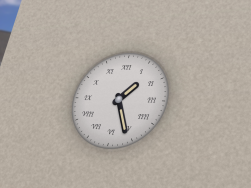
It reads 1h26
